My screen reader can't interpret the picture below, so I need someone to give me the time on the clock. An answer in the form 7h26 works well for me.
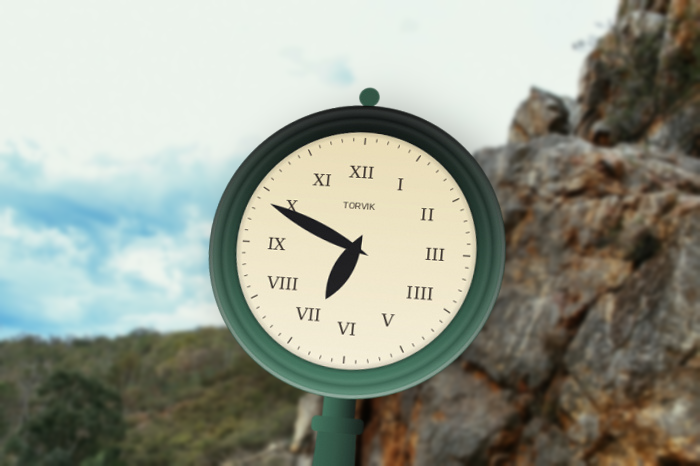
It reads 6h49
